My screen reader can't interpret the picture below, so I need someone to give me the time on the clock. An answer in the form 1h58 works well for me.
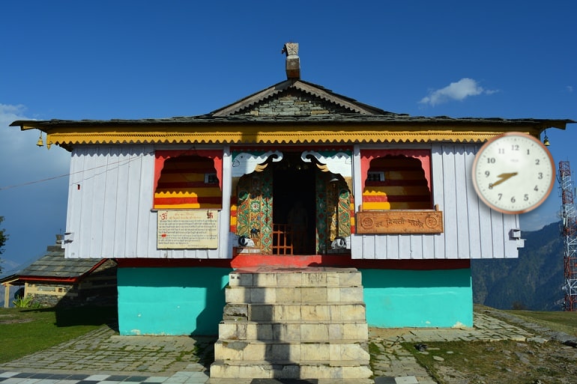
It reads 8h40
